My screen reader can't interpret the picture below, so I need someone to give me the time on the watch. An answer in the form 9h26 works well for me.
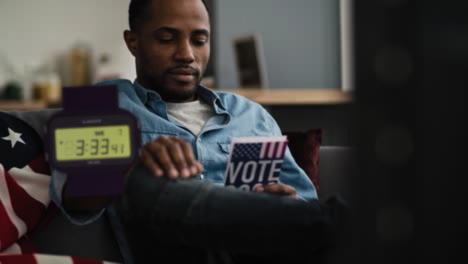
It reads 3h33
